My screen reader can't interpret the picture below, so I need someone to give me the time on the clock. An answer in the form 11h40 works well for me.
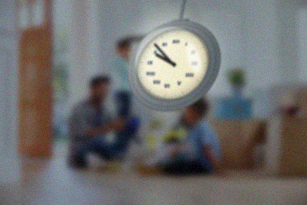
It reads 9h52
